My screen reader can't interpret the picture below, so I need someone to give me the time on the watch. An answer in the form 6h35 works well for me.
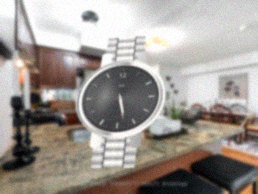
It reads 5h28
